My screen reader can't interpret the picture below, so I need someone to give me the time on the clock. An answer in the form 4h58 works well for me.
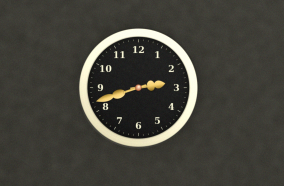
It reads 2h42
